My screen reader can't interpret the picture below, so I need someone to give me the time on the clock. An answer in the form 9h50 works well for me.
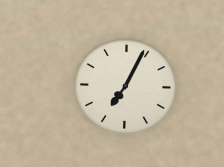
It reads 7h04
